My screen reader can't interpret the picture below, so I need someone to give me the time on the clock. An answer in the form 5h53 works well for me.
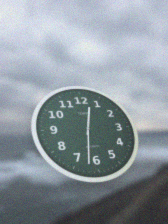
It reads 12h32
